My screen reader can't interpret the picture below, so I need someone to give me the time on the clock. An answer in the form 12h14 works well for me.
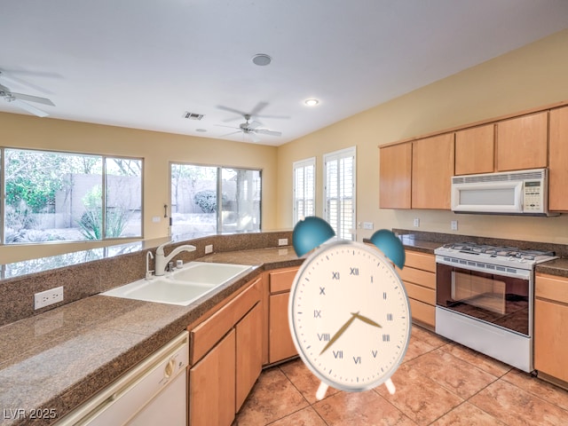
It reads 3h38
